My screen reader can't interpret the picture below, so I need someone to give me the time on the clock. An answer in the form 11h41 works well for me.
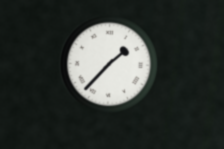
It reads 1h37
